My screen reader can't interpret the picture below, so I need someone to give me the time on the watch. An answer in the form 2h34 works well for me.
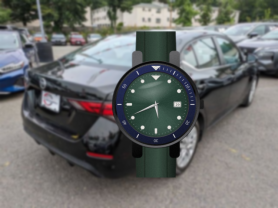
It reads 5h41
